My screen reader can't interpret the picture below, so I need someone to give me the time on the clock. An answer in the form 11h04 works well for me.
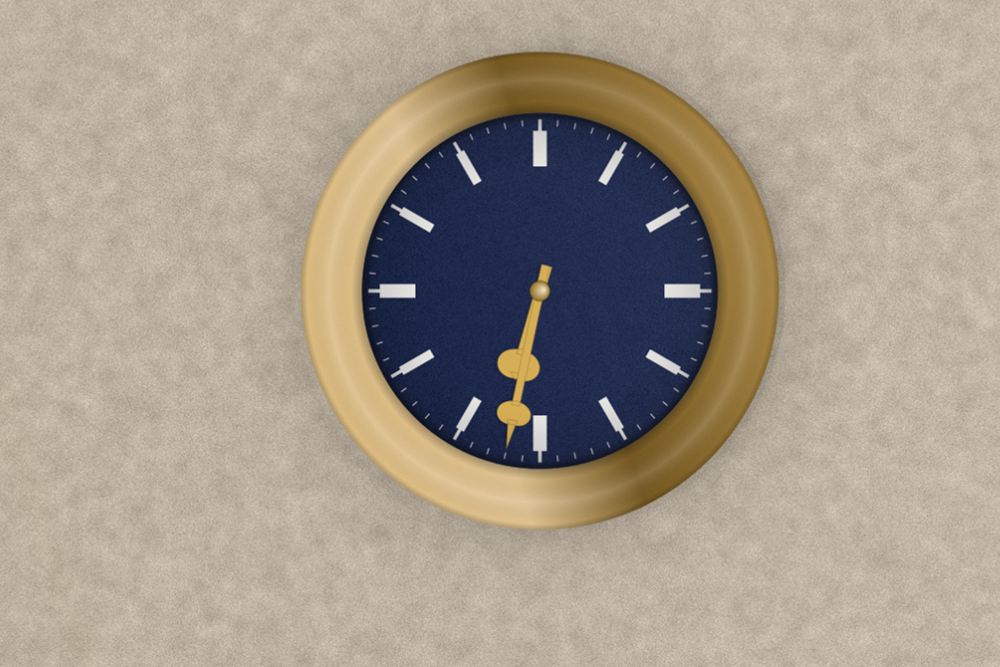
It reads 6h32
